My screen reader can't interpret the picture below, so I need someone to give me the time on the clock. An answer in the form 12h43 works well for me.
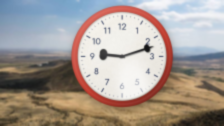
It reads 9h12
